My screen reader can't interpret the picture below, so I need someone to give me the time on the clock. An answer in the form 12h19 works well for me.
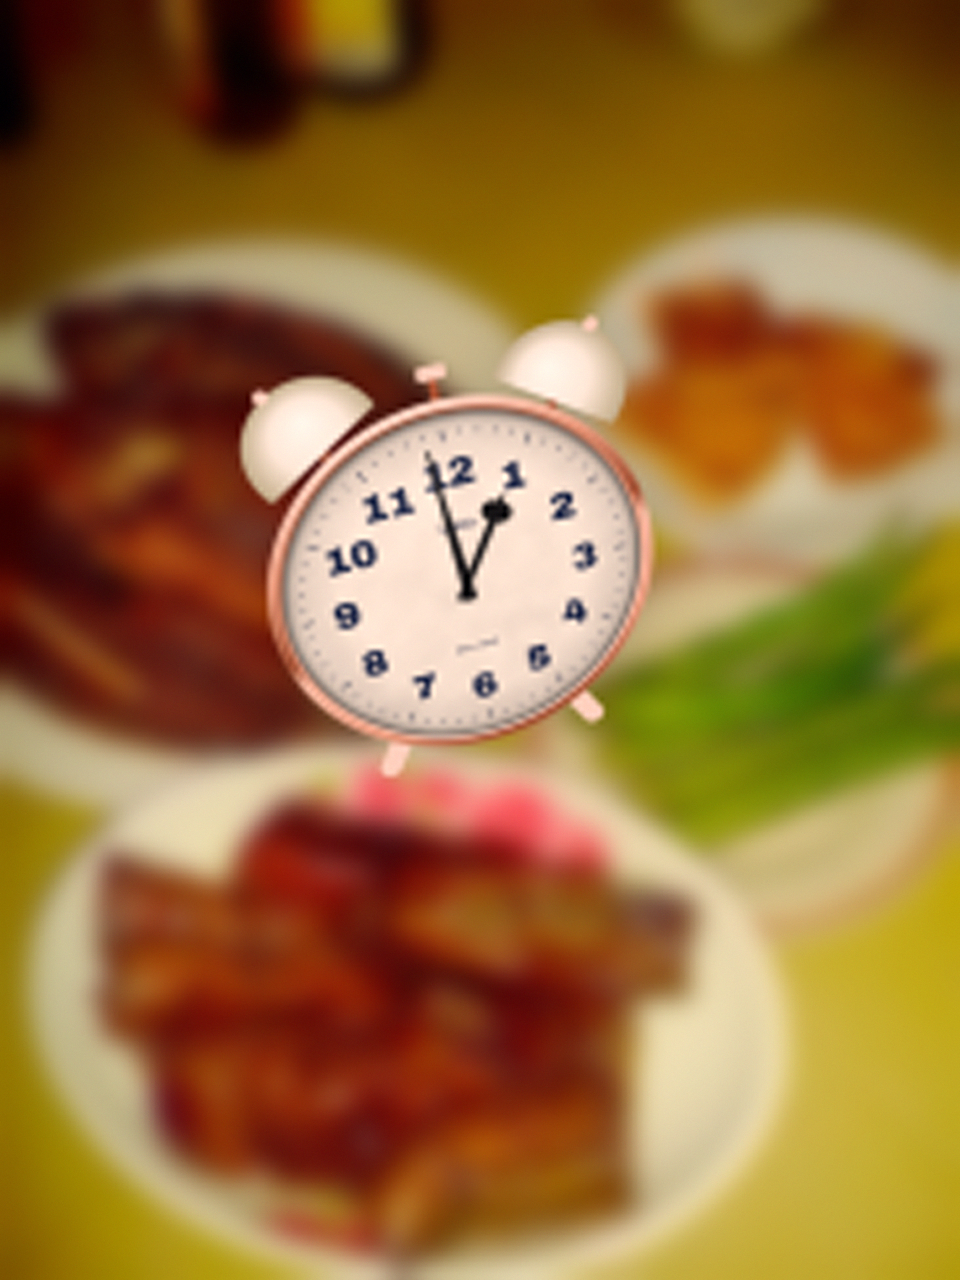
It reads 12h59
